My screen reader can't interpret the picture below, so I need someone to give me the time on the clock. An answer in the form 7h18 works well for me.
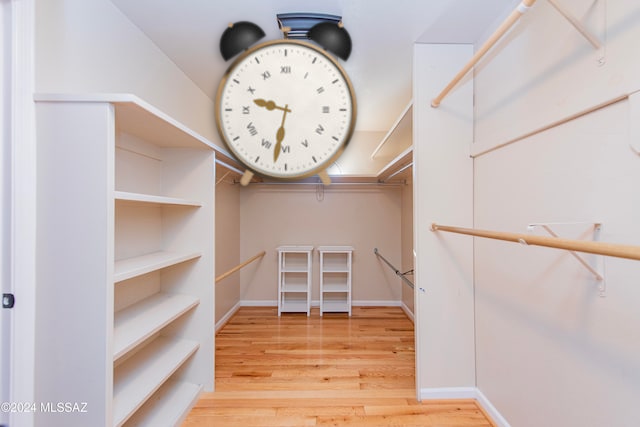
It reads 9h32
